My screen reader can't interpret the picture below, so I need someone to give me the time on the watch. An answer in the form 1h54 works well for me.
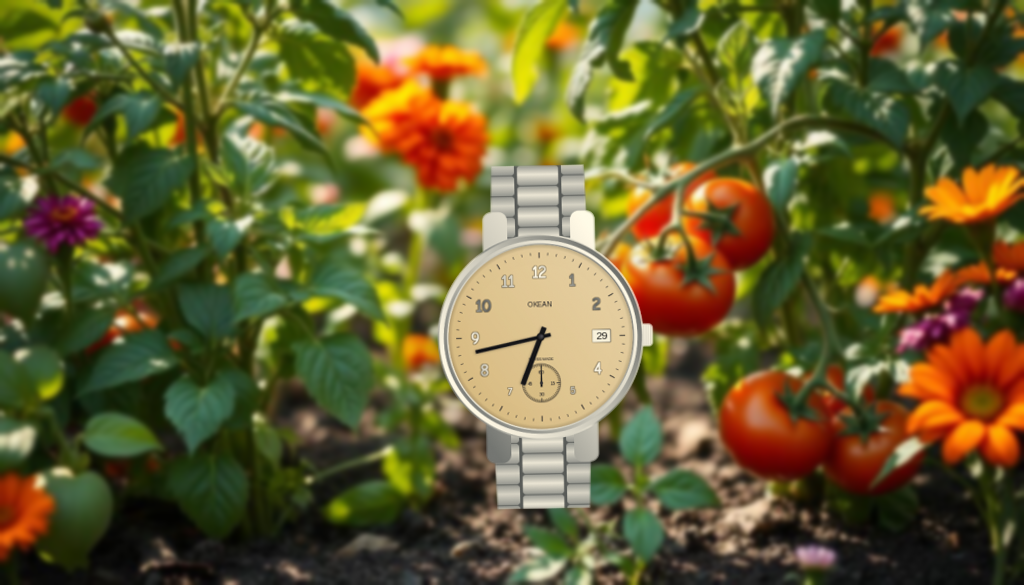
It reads 6h43
